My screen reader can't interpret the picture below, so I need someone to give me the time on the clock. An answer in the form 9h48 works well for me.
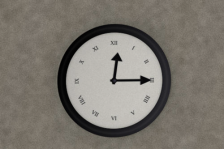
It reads 12h15
